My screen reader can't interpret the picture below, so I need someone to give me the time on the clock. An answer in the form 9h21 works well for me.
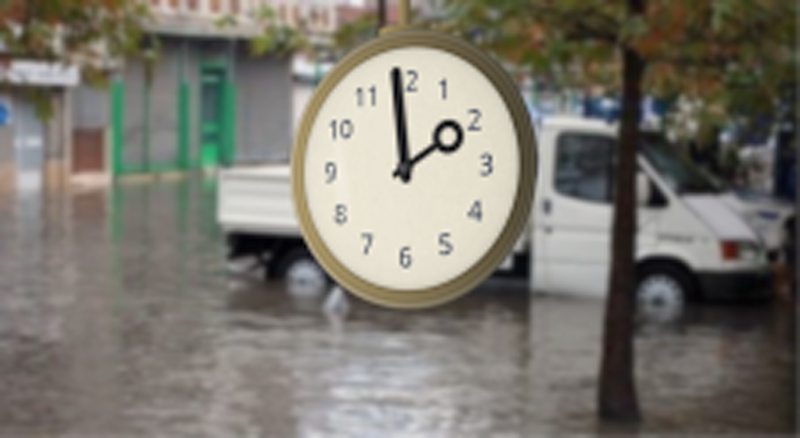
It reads 1h59
